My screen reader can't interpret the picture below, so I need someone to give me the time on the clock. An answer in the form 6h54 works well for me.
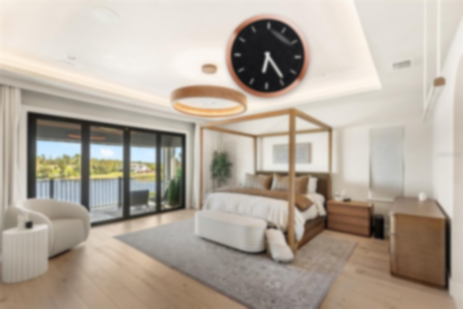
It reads 6h24
